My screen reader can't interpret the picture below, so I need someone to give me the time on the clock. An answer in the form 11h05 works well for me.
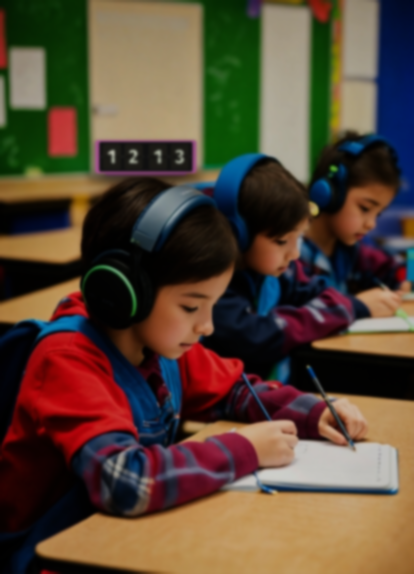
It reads 12h13
